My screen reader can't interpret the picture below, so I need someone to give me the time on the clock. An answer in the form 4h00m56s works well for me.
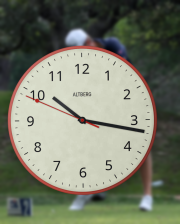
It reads 10h16m49s
